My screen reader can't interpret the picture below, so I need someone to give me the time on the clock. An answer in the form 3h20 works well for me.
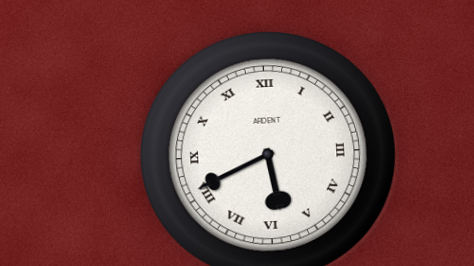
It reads 5h41
